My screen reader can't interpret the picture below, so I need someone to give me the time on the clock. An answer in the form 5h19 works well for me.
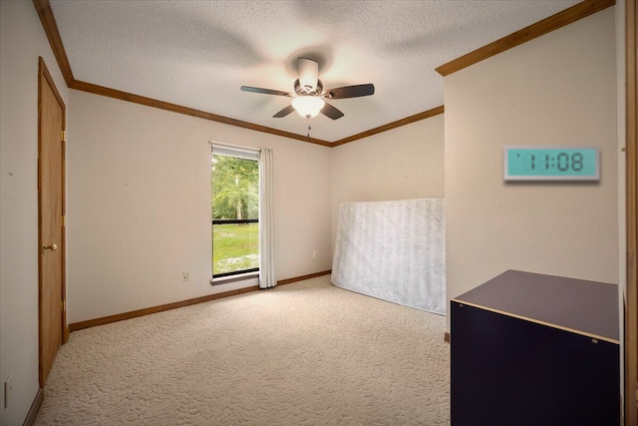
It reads 11h08
